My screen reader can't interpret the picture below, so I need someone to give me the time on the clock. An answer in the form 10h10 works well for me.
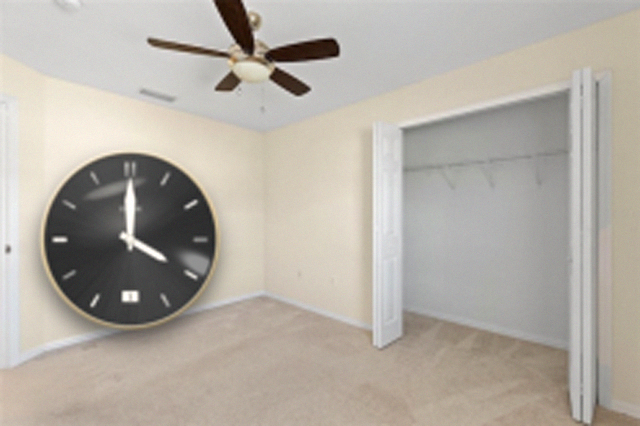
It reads 4h00
